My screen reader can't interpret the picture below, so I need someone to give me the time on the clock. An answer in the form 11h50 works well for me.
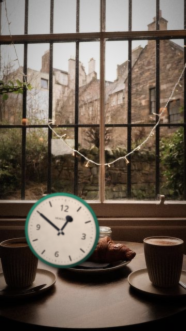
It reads 12h50
